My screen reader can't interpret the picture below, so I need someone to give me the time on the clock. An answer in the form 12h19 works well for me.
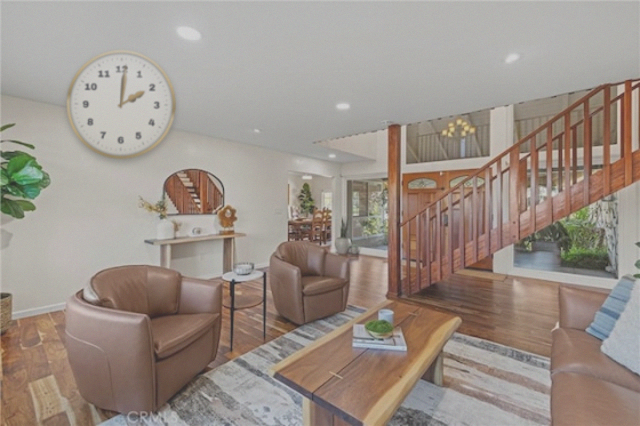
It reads 2h01
